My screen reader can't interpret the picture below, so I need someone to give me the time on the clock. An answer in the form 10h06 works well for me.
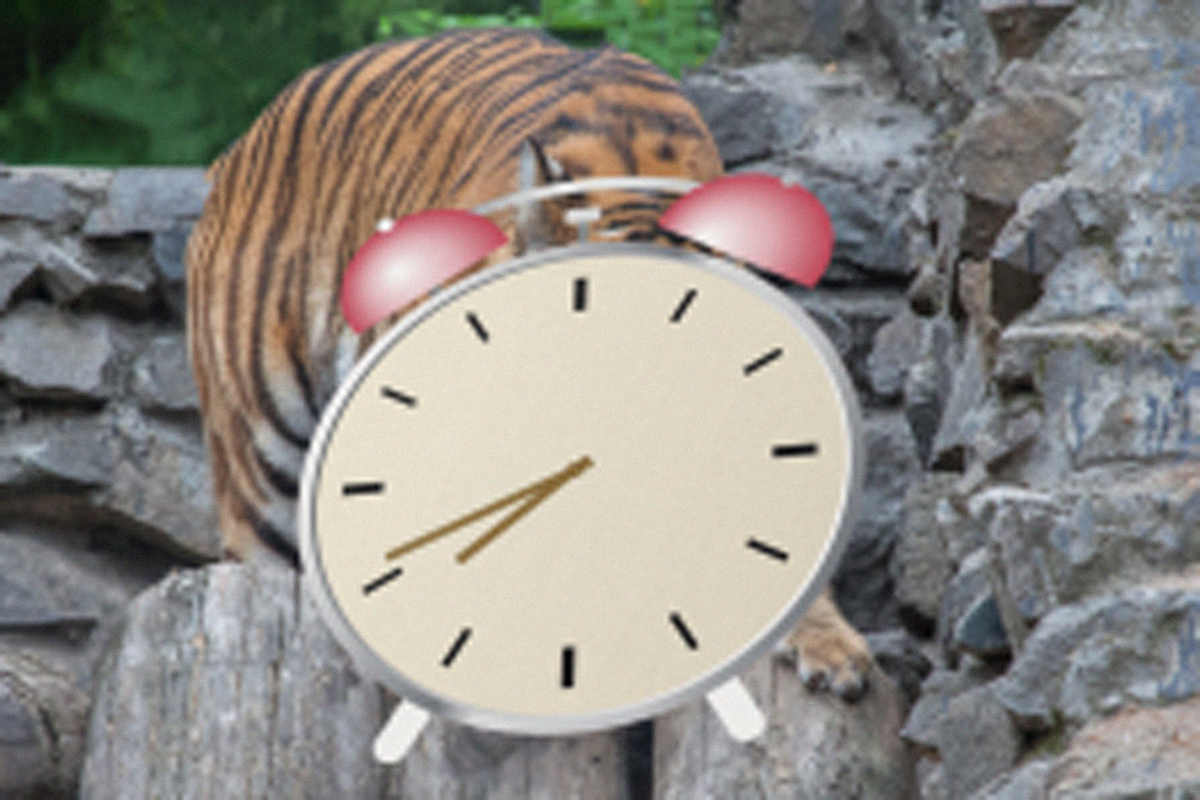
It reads 7h41
